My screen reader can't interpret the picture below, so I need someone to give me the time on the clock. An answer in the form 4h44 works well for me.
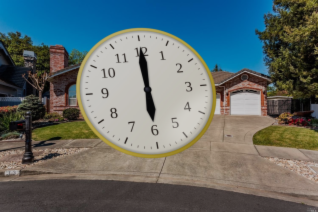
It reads 6h00
